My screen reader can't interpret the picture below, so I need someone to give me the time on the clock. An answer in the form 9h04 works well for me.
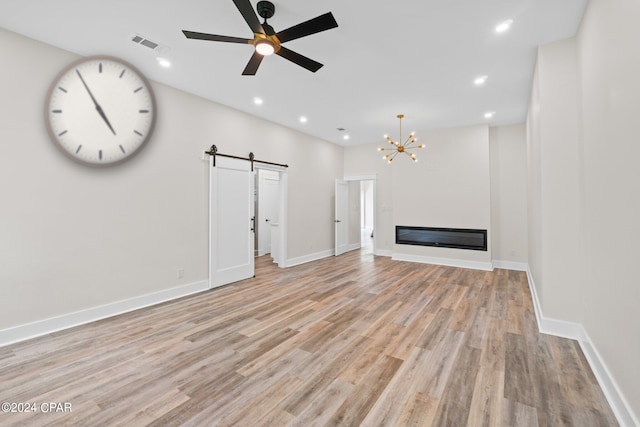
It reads 4h55
